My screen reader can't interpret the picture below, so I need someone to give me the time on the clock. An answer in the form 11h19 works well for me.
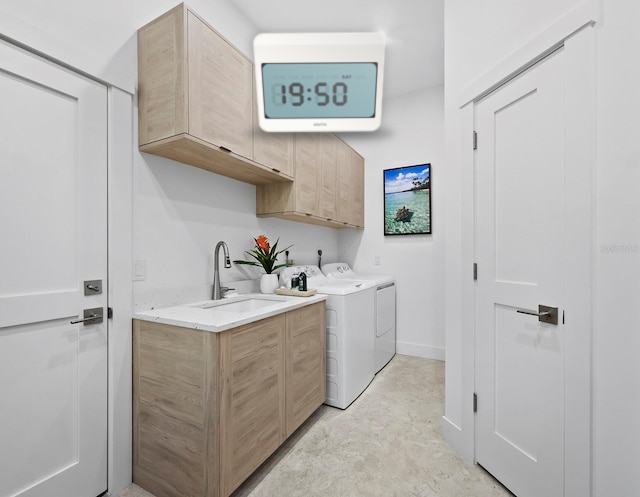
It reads 19h50
